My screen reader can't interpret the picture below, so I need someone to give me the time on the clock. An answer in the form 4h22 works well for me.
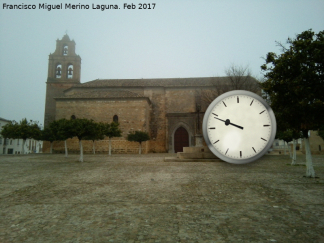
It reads 9h49
